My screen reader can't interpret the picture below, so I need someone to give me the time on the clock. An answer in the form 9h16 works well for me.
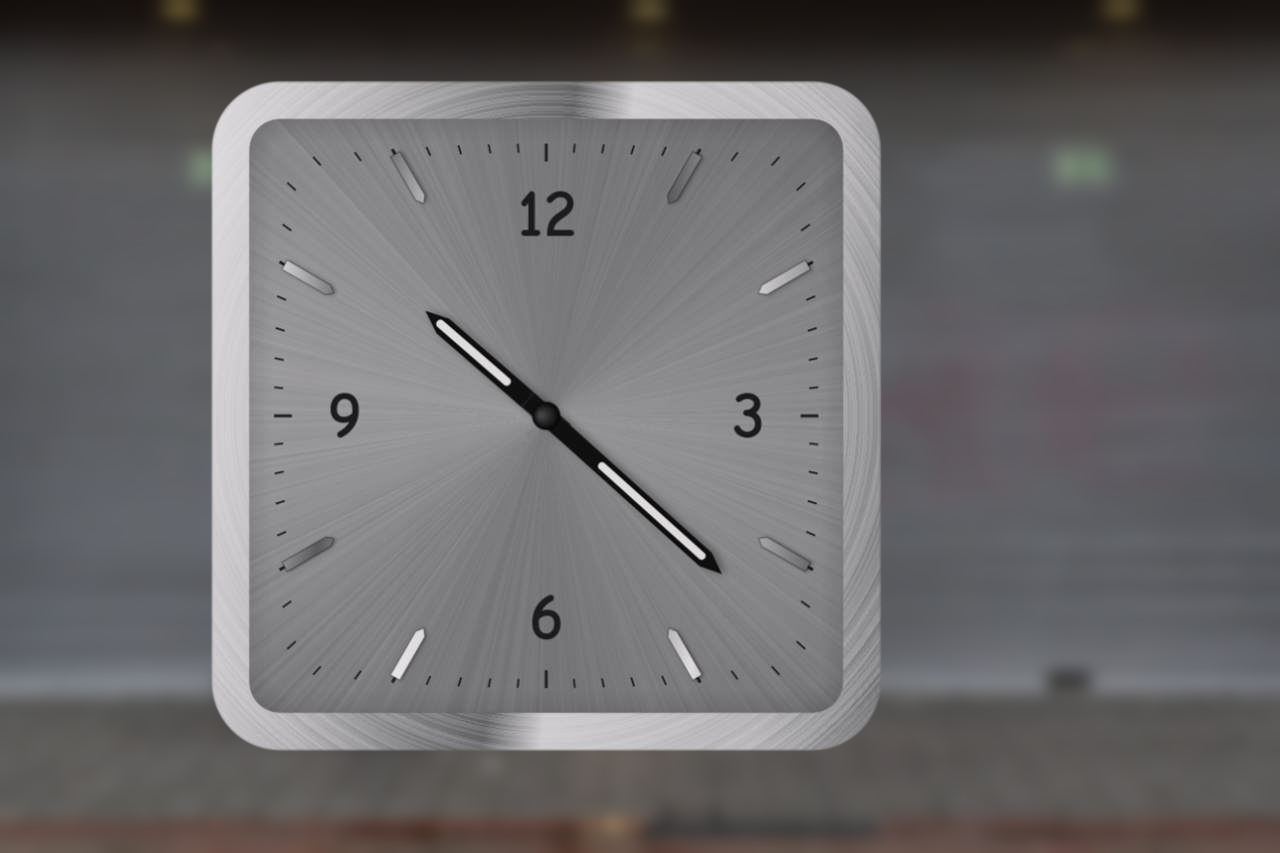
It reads 10h22
